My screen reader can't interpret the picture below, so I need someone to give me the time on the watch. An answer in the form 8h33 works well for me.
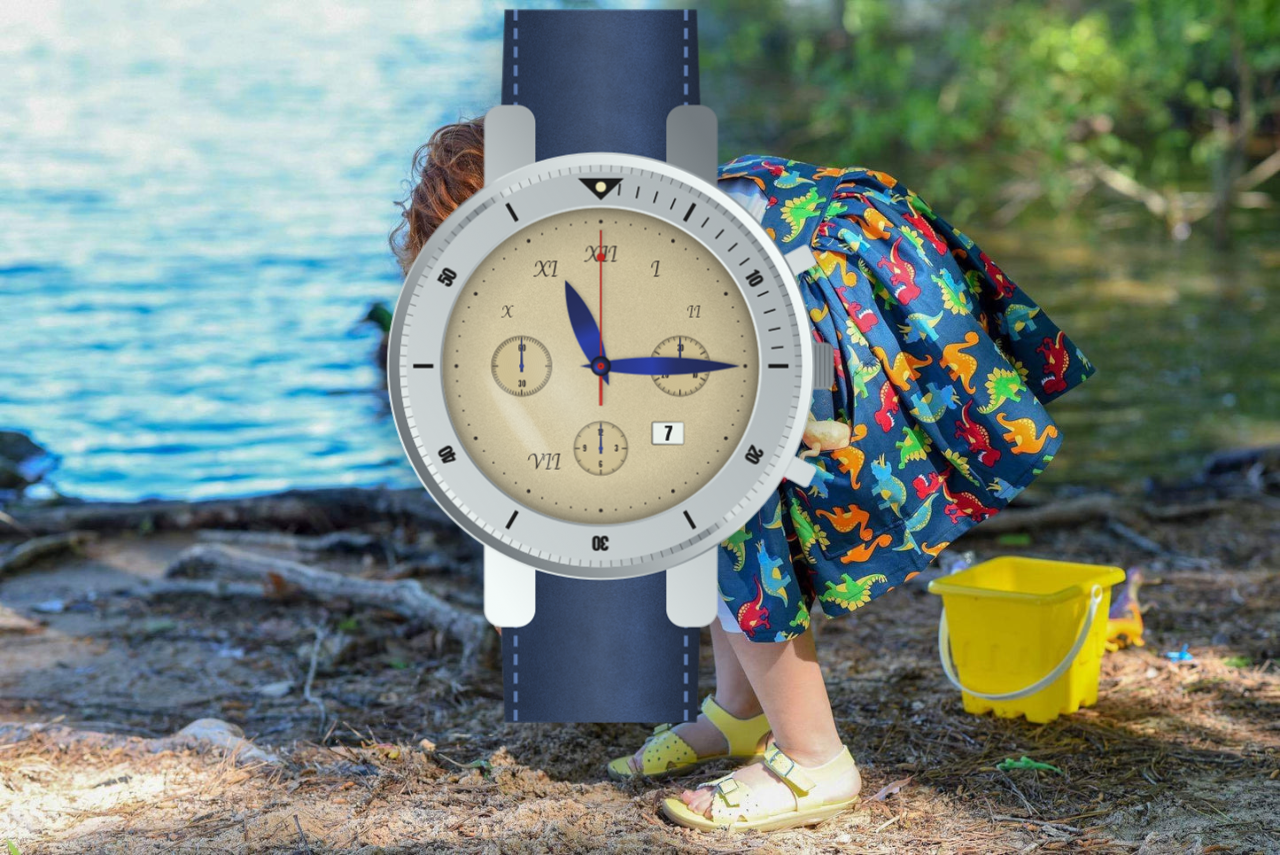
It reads 11h15
